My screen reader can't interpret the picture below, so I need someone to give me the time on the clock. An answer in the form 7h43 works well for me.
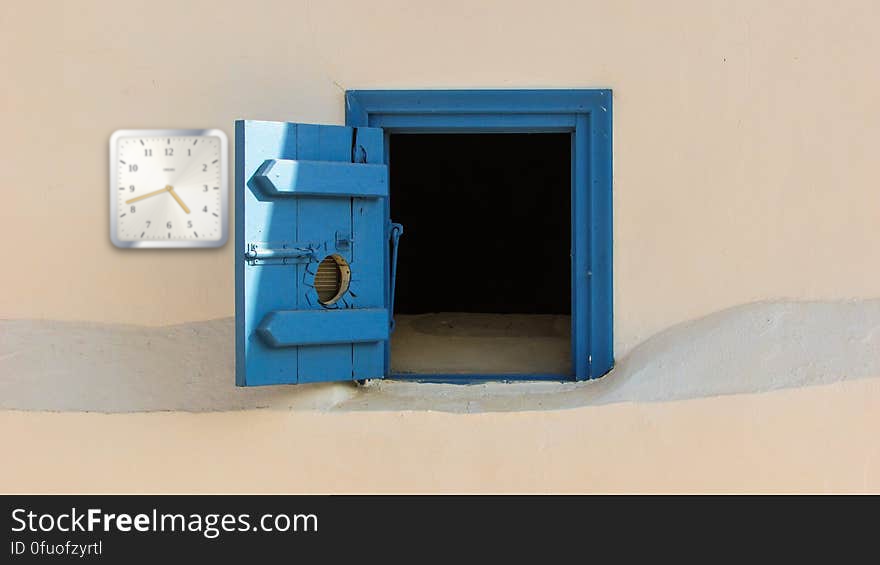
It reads 4h42
